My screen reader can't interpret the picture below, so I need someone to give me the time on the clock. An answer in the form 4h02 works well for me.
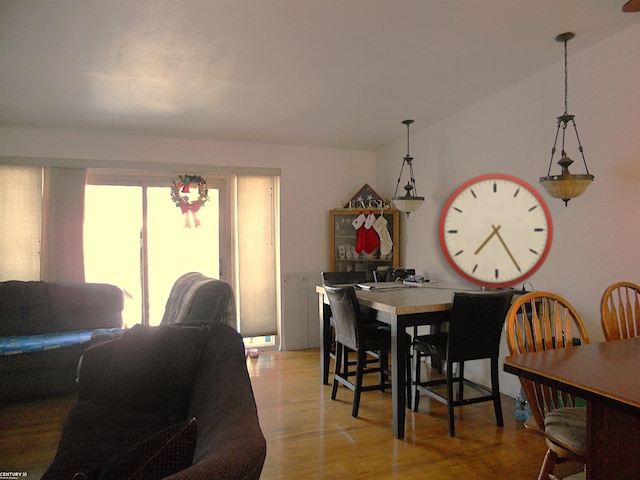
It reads 7h25
